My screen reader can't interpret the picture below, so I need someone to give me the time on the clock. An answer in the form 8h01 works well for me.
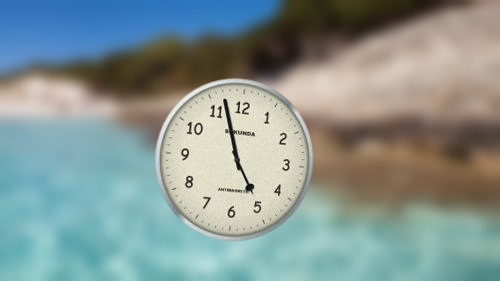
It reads 4h57
